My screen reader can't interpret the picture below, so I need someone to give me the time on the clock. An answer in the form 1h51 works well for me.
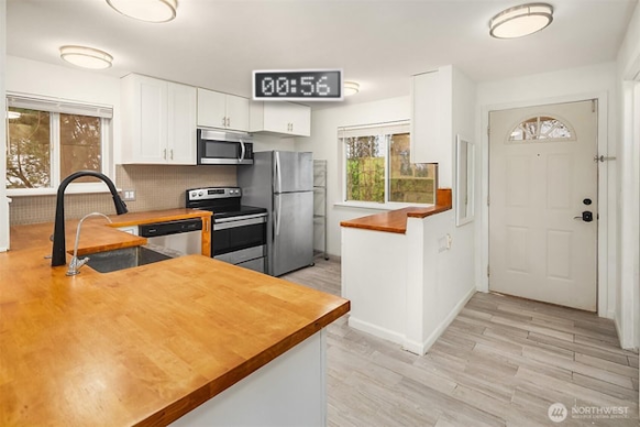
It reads 0h56
